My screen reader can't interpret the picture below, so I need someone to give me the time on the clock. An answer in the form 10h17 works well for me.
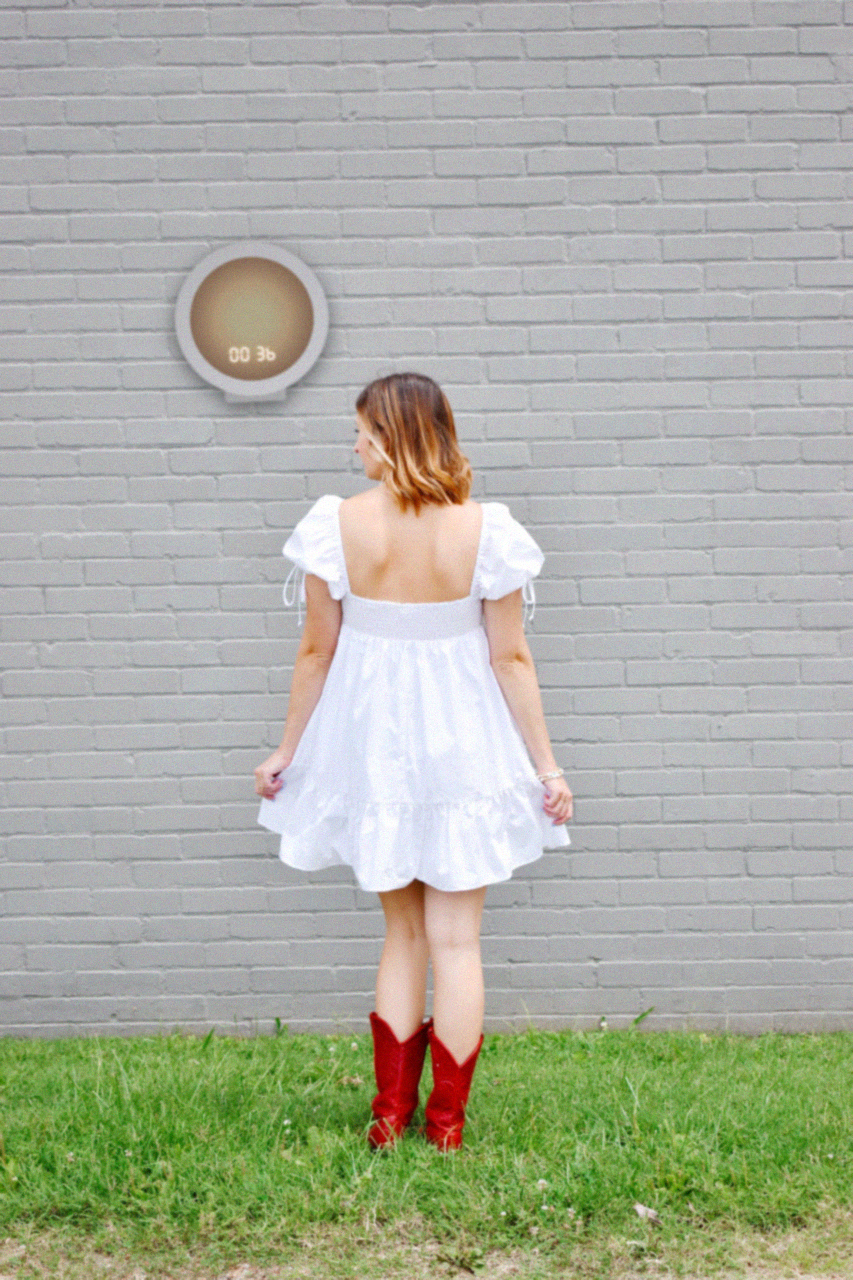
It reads 0h36
